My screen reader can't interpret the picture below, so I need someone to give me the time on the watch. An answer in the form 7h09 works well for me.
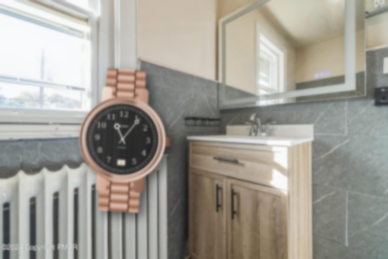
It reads 11h06
